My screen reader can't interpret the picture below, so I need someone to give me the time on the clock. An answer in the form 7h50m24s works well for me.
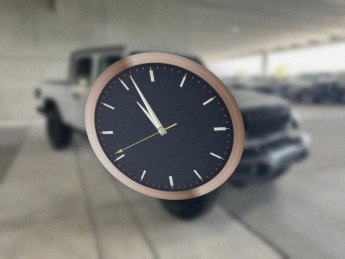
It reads 10h56m41s
